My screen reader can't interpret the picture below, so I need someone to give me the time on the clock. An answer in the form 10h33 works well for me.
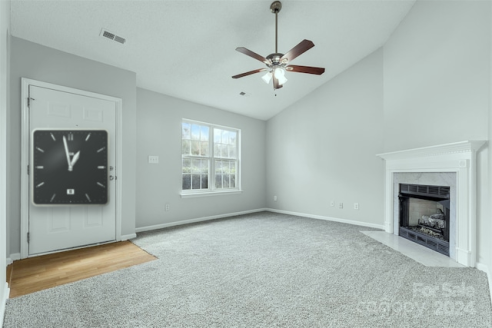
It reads 12h58
